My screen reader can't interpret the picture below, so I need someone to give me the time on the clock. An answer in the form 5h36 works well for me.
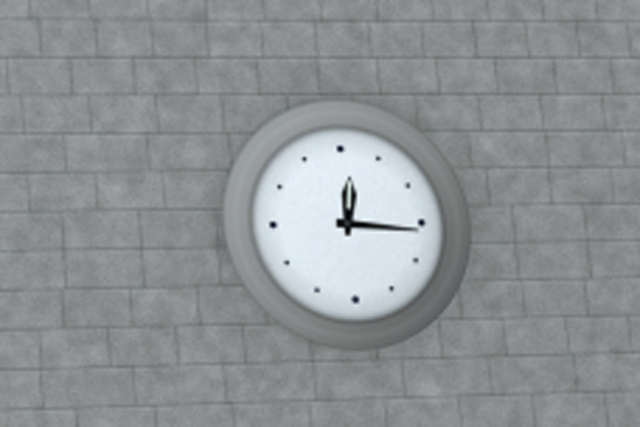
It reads 12h16
